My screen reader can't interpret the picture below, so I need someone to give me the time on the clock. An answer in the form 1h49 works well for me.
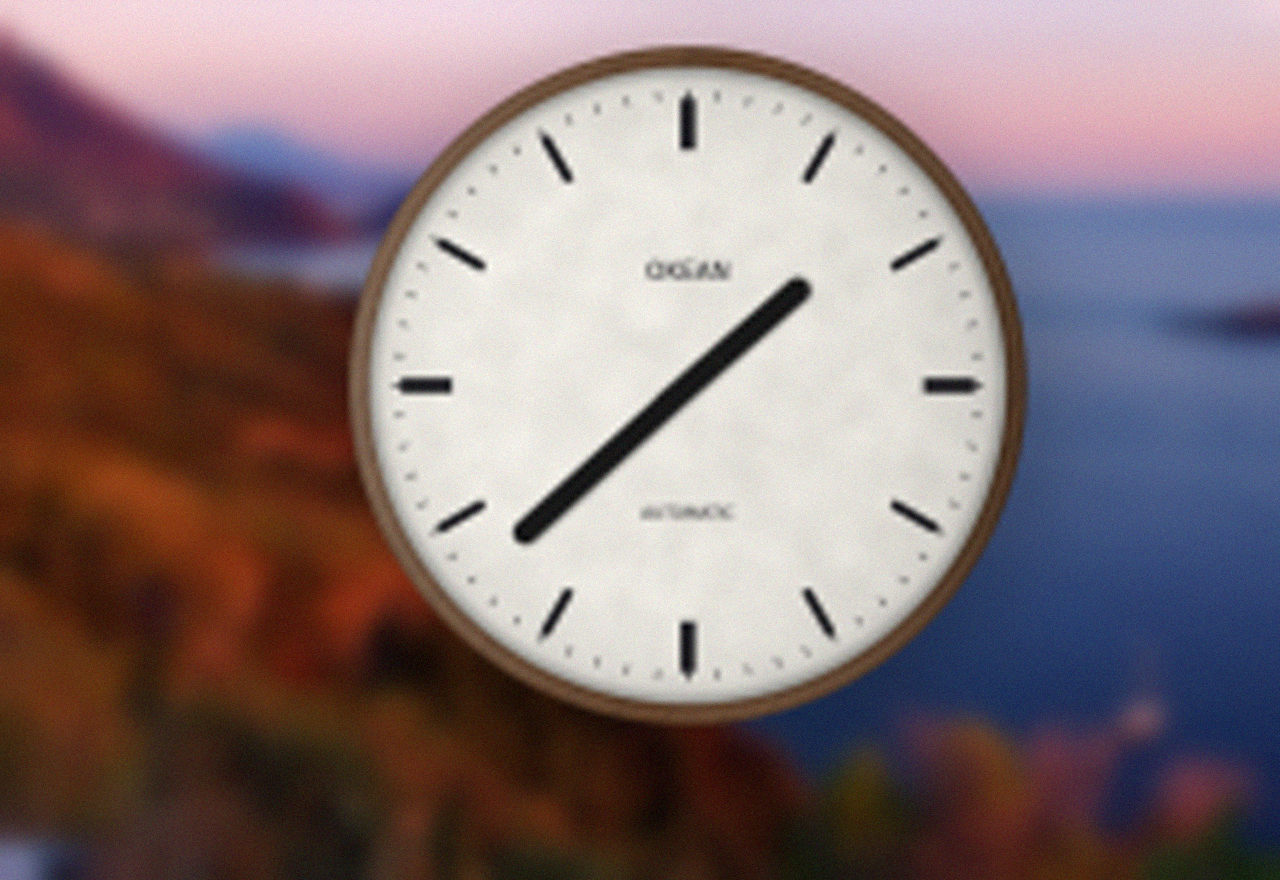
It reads 1h38
